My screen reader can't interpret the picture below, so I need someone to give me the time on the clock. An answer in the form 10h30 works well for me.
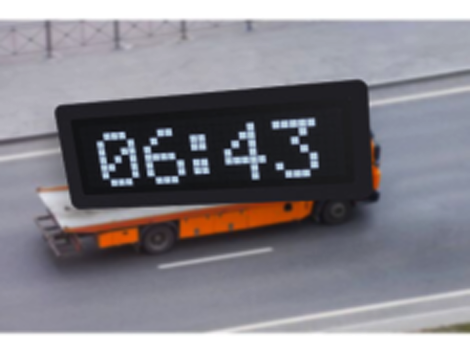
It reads 6h43
